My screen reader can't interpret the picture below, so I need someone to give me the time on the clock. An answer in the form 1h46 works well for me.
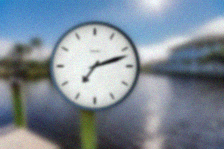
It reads 7h12
